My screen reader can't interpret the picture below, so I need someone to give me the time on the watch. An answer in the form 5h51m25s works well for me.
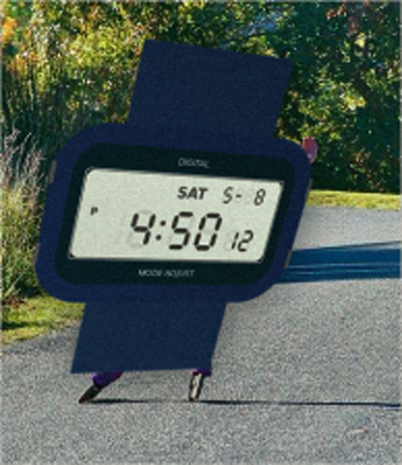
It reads 4h50m12s
